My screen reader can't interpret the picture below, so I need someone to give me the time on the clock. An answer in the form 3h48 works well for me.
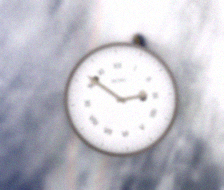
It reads 2h52
